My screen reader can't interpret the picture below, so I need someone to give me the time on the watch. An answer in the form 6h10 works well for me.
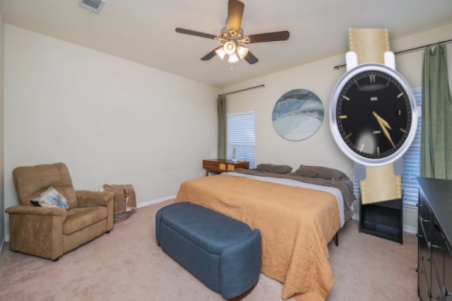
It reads 4h25
